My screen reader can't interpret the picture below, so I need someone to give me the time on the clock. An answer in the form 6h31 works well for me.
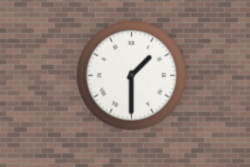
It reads 1h30
